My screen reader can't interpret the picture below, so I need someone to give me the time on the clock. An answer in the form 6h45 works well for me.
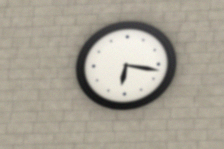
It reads 6h17
